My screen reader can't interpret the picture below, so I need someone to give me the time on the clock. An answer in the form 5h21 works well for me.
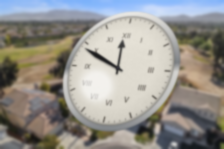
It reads 11h49
